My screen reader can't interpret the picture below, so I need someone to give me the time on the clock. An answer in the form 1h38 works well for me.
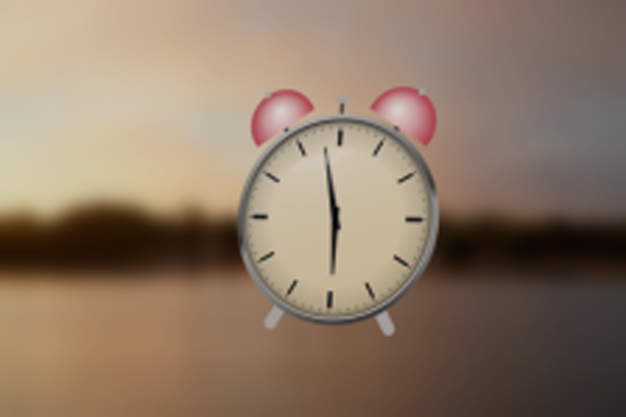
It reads 5h58
